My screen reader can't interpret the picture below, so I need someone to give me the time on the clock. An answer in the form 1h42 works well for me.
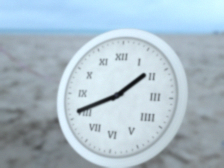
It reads 1h41
